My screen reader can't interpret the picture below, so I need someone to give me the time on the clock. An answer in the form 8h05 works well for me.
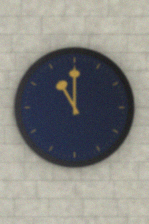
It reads 11h00
